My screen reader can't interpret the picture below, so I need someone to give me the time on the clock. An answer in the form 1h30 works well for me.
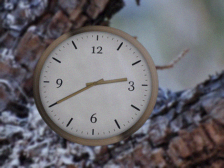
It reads 2h40
